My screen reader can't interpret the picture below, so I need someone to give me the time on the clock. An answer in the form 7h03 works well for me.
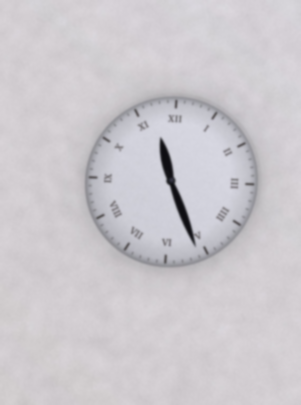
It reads 11h26
